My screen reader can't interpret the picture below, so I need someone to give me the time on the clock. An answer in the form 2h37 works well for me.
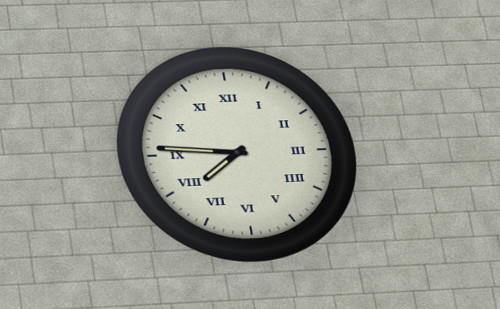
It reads 7h46
